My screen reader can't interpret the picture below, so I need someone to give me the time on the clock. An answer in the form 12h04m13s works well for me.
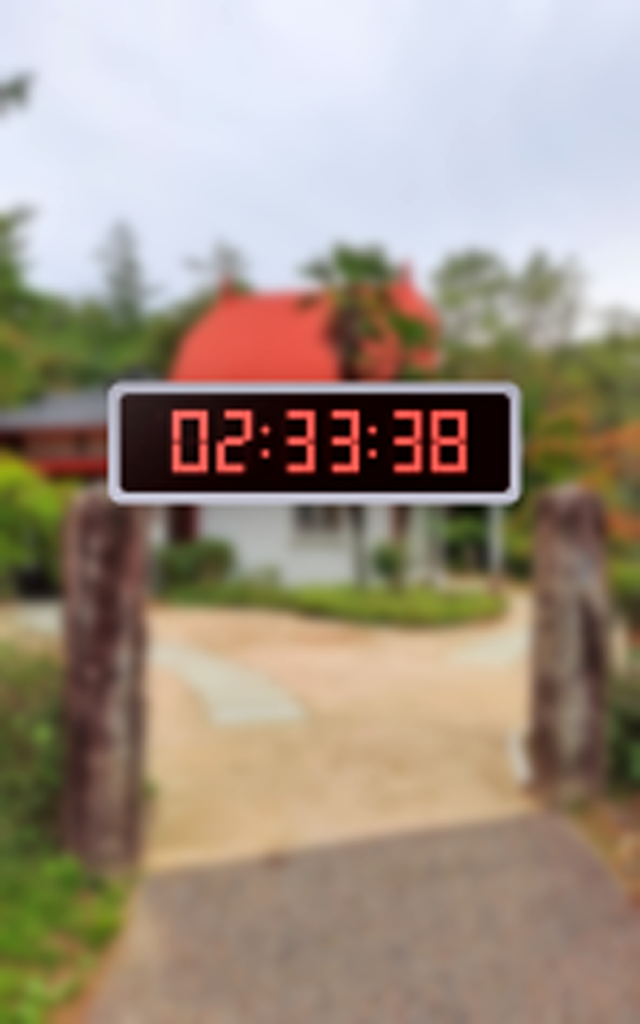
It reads 2h33m38s
